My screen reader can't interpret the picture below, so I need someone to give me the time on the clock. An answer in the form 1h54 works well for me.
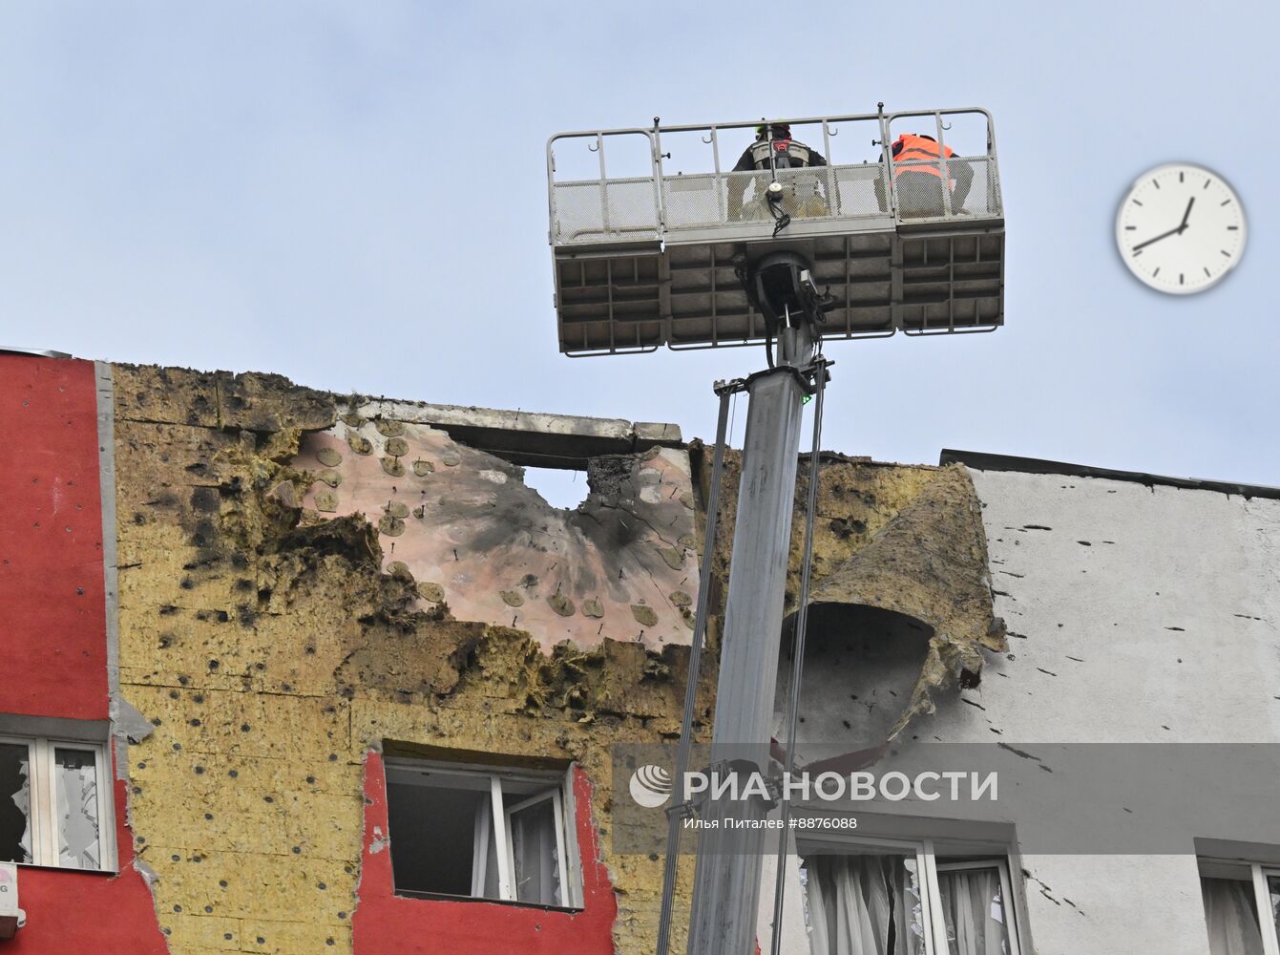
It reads 12h41
